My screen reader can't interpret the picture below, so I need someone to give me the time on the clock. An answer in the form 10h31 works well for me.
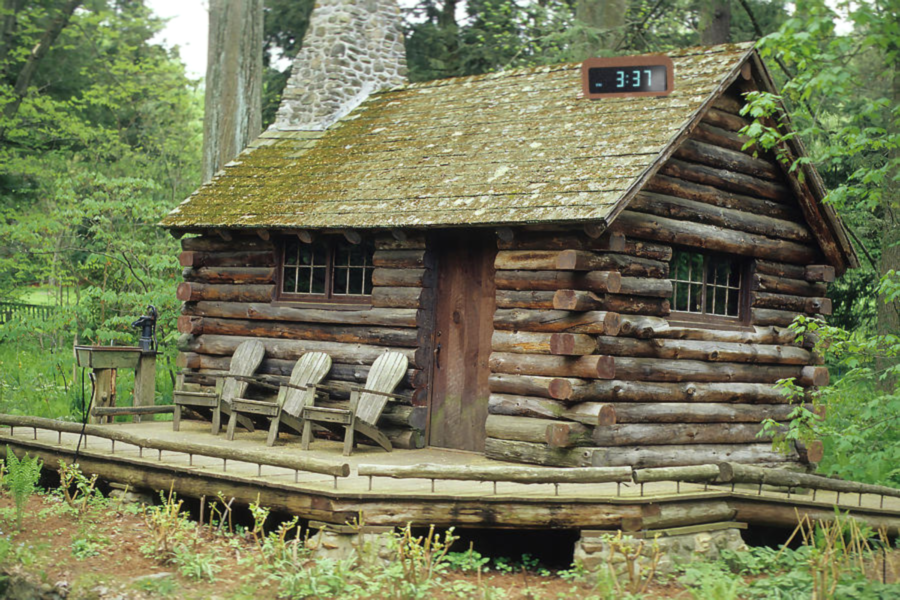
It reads 3h37
